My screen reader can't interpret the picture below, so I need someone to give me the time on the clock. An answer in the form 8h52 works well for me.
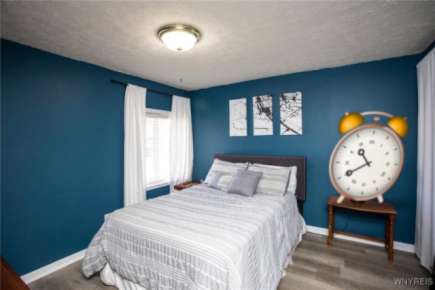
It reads 10h40
